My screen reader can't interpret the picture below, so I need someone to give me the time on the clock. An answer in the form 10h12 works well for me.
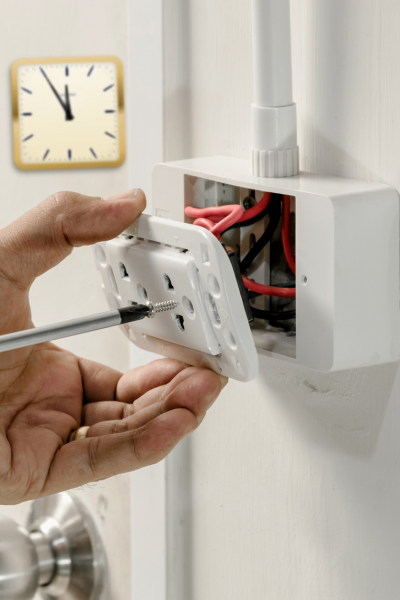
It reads 11h55
